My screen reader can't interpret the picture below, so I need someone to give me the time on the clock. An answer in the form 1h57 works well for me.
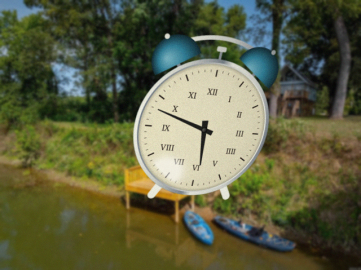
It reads 5h48
